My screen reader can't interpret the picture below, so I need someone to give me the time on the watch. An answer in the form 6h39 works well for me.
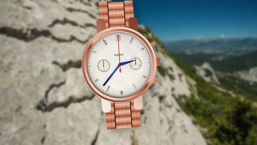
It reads 2h37
